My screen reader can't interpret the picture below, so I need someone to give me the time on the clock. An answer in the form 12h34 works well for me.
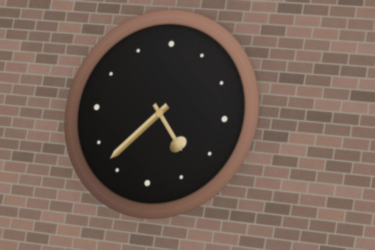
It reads 4h37
